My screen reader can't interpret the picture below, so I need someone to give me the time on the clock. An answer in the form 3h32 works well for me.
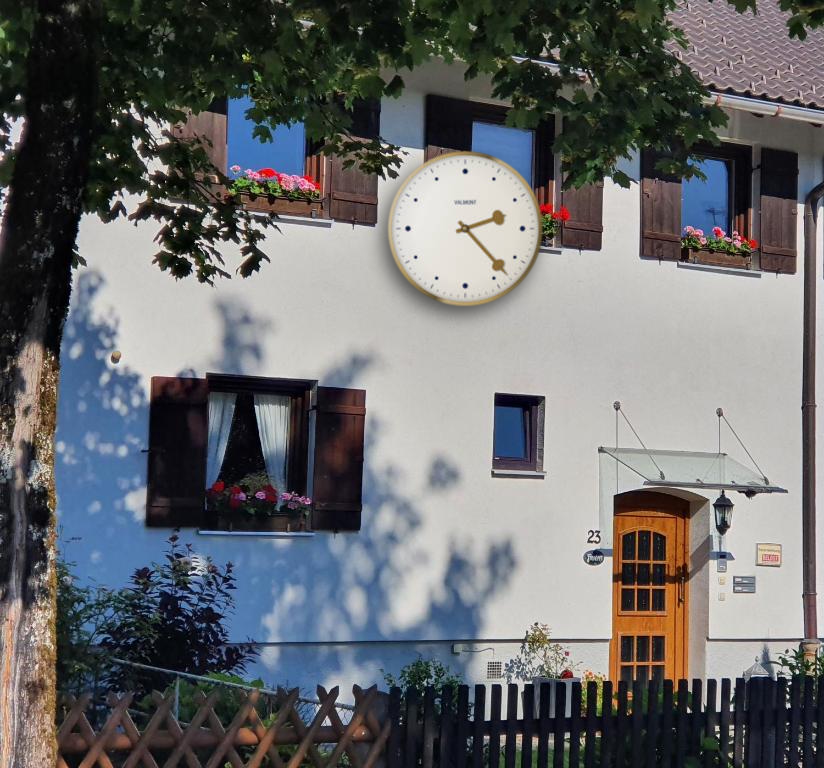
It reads 2h23
